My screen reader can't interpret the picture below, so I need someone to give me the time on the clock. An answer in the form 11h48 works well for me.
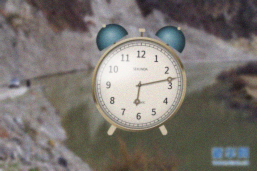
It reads 6h13
